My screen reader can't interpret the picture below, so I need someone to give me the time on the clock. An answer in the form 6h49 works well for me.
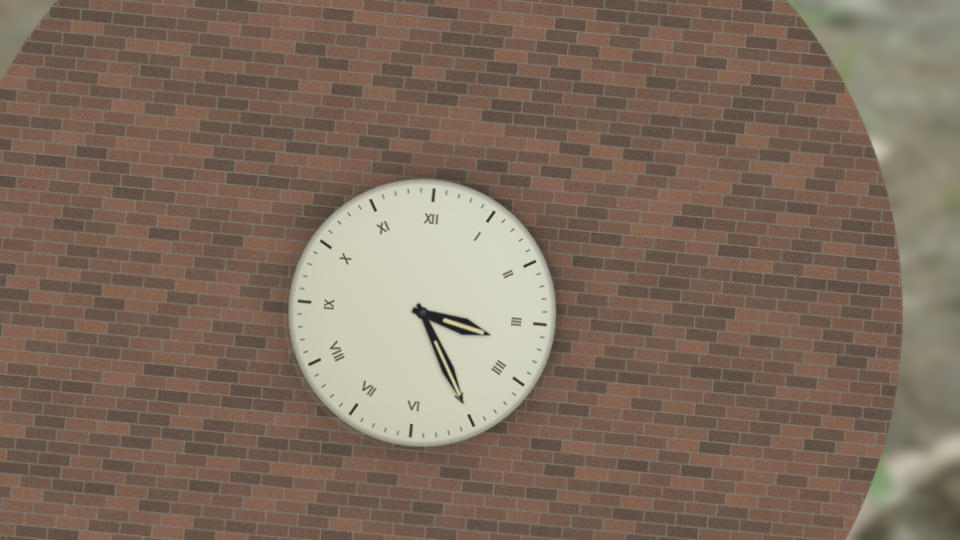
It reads 3h25
